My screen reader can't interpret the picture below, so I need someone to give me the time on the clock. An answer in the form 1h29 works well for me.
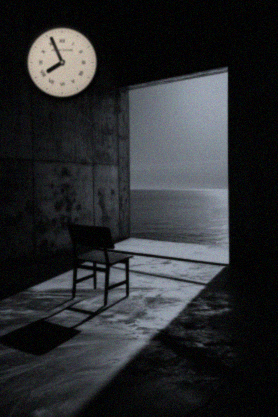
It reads 7h56
